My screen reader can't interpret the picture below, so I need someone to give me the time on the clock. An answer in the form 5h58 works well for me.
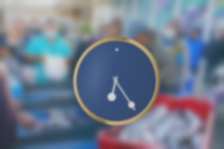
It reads 6h24
